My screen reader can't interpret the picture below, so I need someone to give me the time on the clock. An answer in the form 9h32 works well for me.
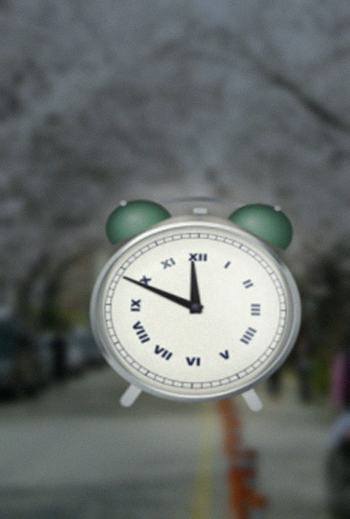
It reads 11h49
